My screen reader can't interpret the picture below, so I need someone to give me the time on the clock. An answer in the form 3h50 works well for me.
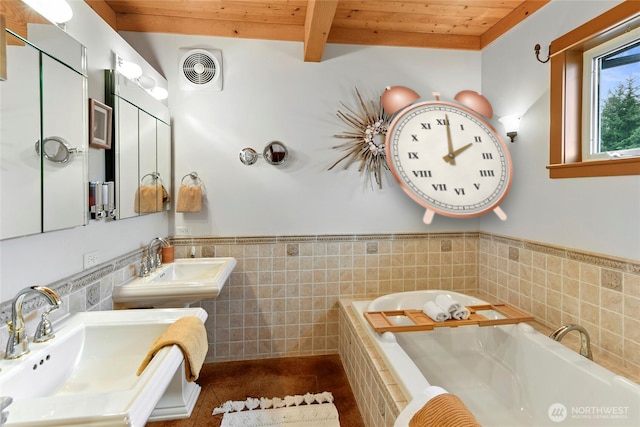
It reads 2h01
